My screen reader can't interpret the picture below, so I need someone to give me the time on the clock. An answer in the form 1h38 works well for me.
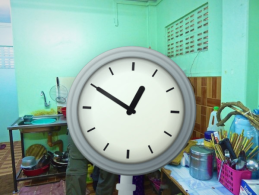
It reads 12h50
